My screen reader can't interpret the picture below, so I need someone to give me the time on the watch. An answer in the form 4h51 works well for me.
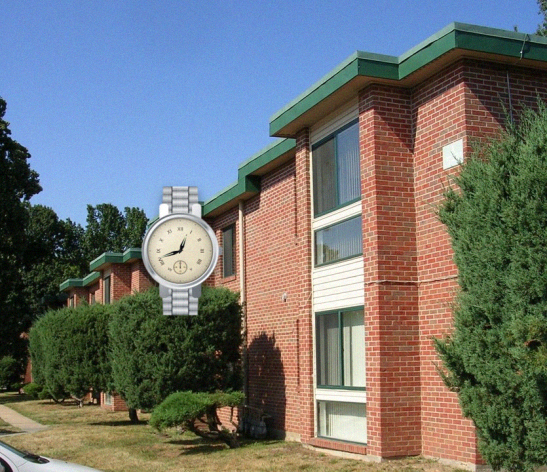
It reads 12h42
